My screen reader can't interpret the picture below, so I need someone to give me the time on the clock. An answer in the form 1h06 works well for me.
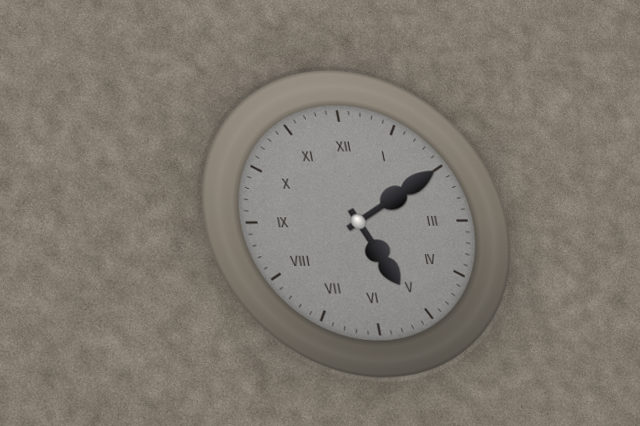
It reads 5h10
